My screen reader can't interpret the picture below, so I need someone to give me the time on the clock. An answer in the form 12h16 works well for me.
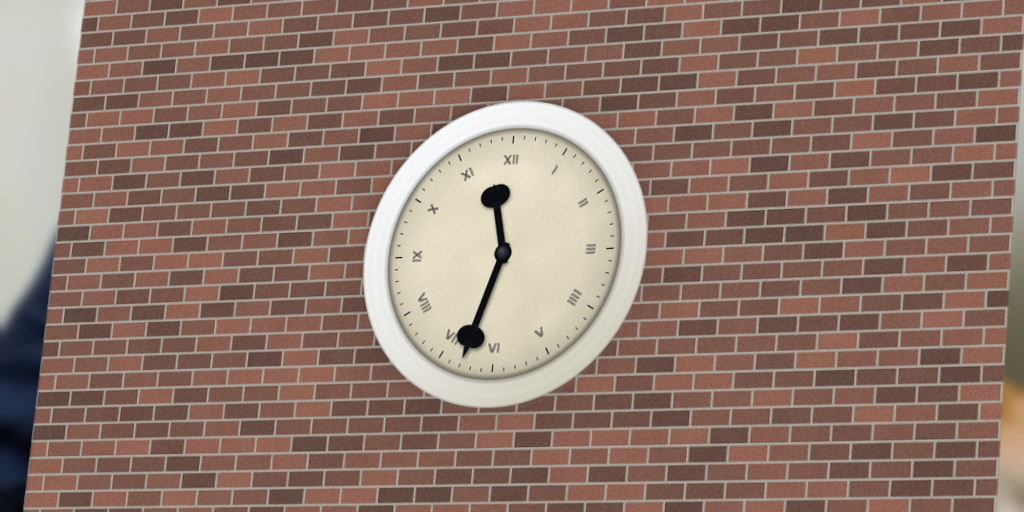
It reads 11h33
